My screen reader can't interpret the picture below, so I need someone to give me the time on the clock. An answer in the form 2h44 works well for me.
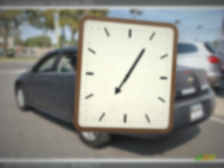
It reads 7h05
